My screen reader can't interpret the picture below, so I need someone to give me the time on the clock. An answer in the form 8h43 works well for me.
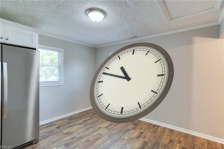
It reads 10h48
